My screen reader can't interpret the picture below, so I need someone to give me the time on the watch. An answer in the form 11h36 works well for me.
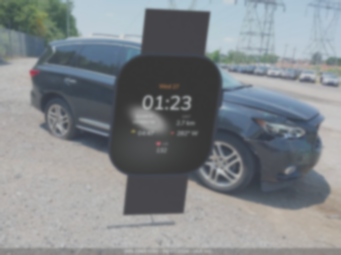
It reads 1h23
